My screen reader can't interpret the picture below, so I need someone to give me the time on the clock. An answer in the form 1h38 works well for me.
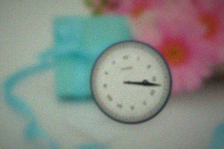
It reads 3h17
